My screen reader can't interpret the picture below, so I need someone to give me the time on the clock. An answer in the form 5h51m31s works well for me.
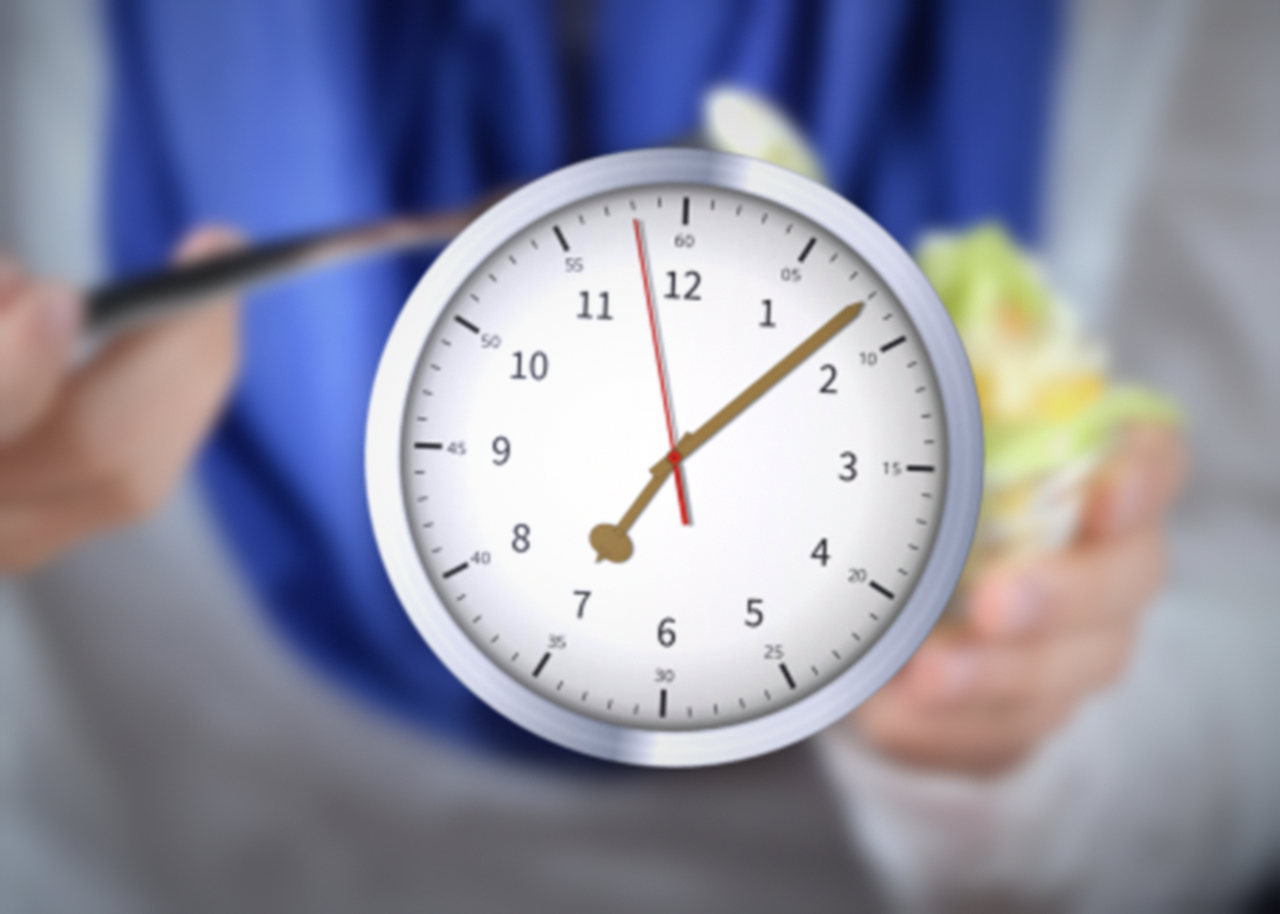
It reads 7h07m58s
